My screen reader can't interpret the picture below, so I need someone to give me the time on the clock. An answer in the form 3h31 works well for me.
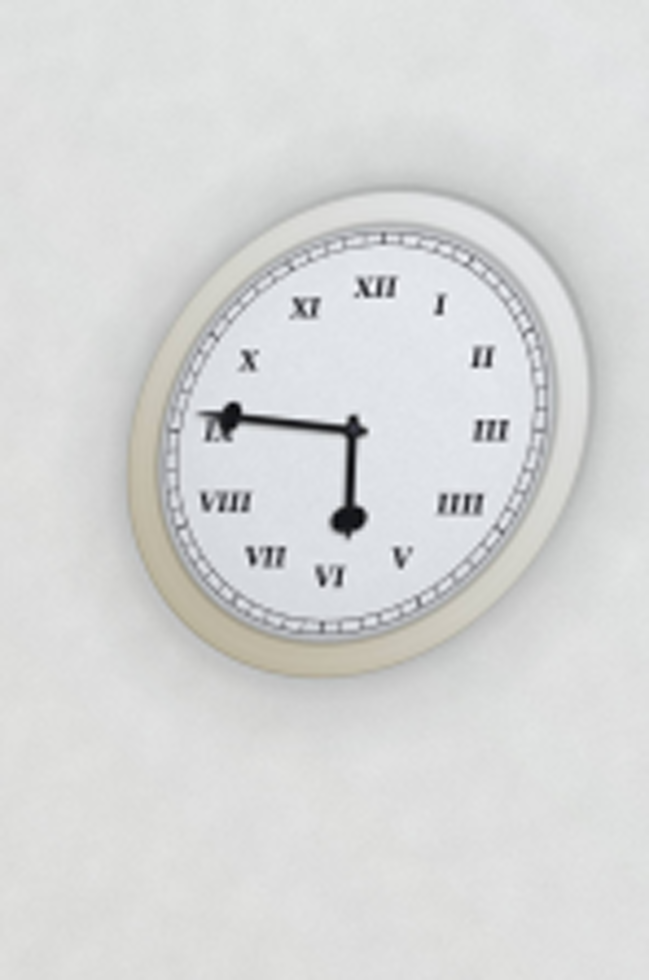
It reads 5h46
